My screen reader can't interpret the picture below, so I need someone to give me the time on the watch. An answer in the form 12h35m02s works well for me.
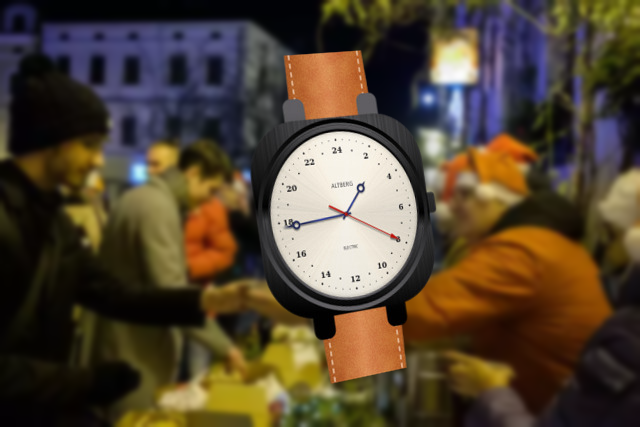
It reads 2h44m20s
